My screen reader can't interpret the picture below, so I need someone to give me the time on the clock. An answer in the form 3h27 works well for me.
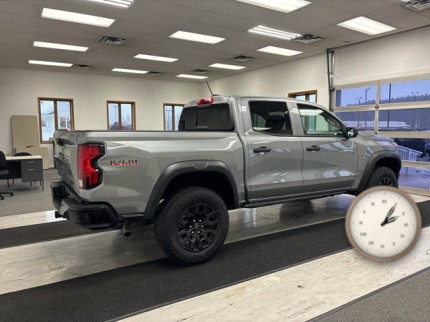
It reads 2h05
